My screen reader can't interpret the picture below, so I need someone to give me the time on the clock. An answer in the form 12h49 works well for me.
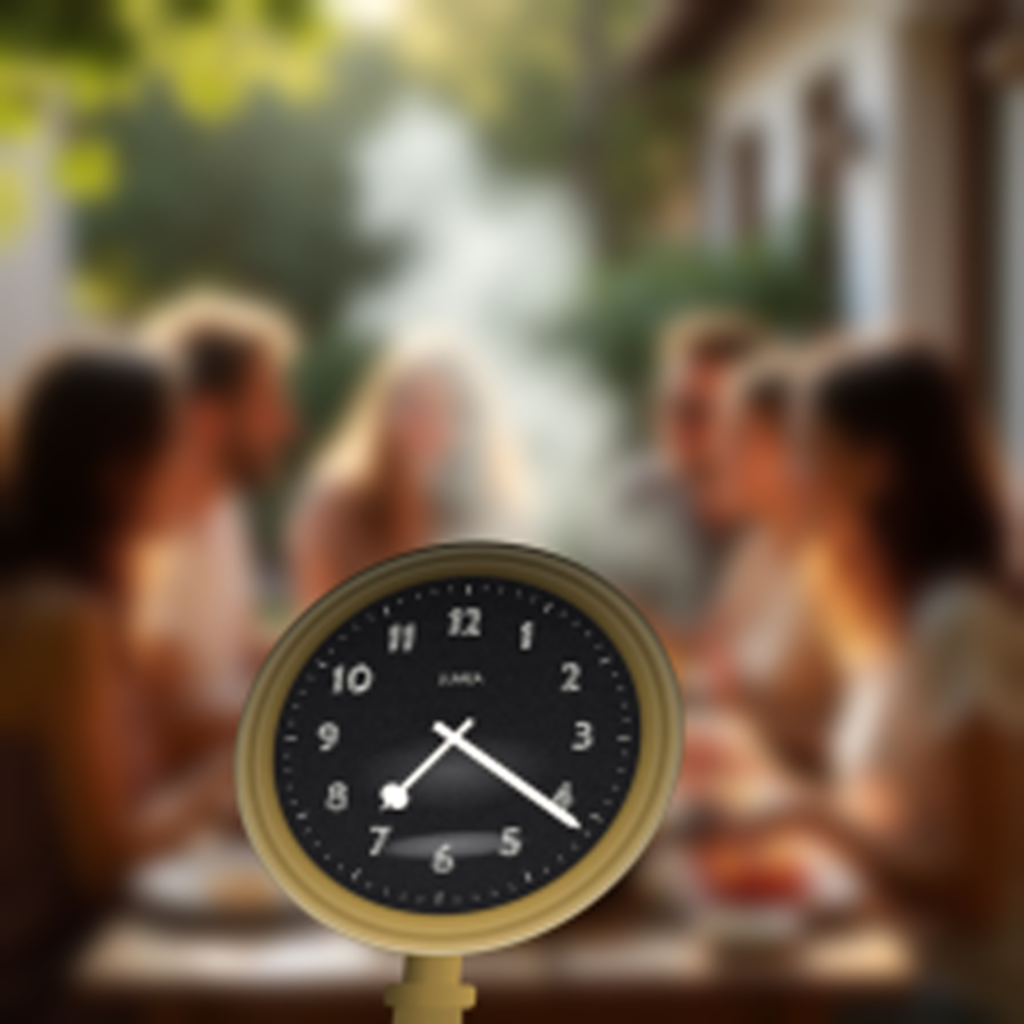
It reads 7h21
